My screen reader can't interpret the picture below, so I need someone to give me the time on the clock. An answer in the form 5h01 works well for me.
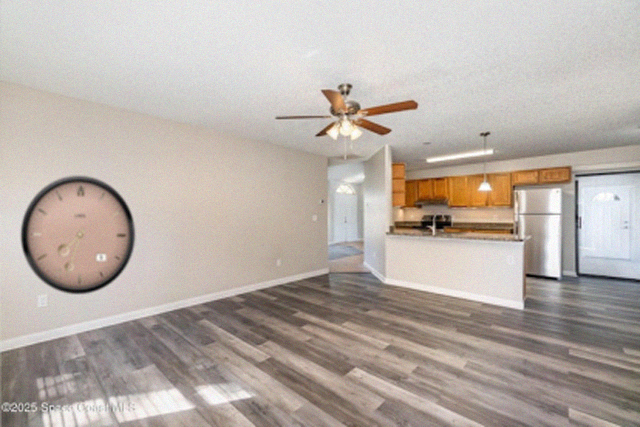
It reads 7h33
